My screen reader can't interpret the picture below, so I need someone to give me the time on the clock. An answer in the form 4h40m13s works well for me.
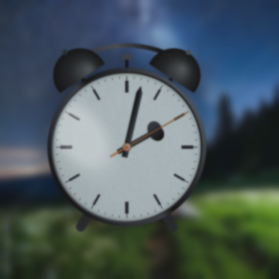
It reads 2h02m10s
